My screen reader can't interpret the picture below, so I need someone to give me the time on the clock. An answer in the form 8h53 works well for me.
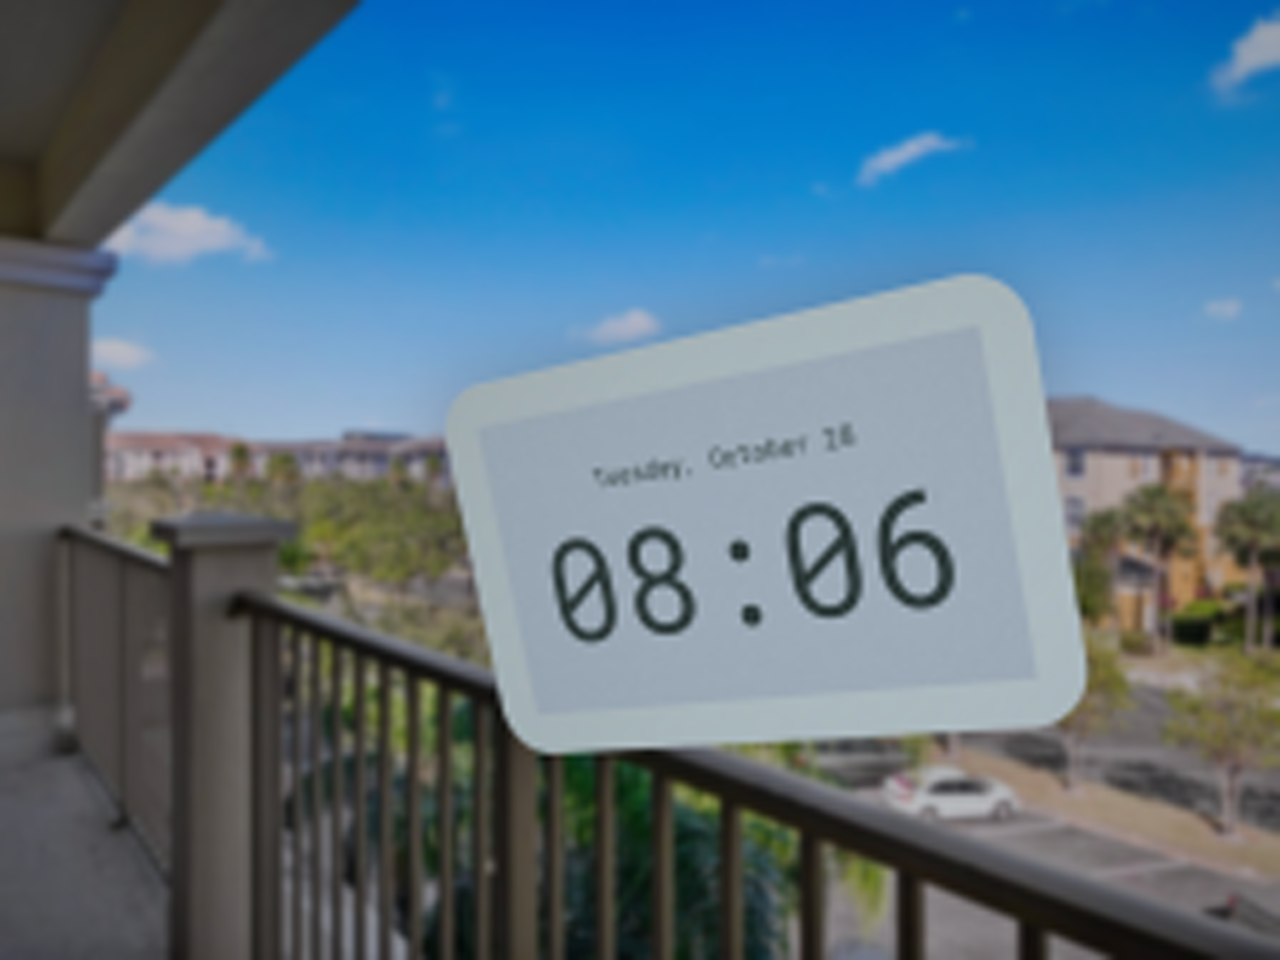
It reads 8h06
